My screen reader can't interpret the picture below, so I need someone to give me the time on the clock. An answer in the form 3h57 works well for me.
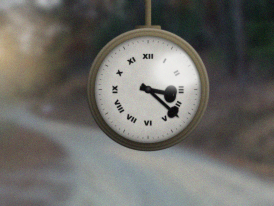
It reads 3h22
